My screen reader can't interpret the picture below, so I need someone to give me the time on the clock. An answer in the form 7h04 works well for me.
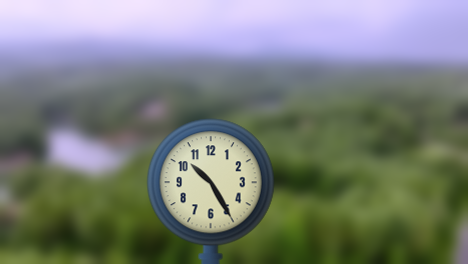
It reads 10h25
